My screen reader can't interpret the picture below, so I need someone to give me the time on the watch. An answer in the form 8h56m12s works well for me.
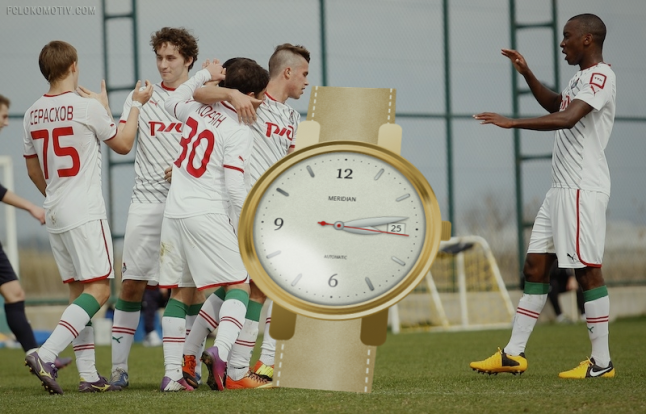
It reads 3h13m16s
